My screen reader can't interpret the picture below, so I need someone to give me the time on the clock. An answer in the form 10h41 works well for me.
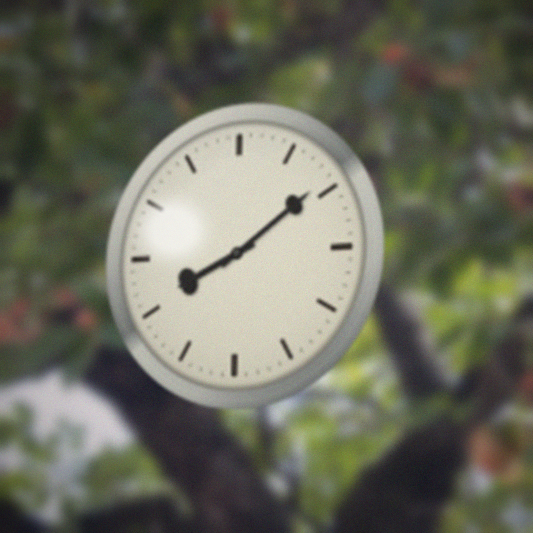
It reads 8h09
